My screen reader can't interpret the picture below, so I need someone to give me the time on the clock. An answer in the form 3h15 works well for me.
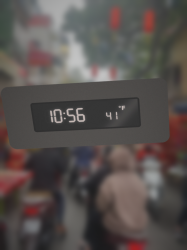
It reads 10h56
